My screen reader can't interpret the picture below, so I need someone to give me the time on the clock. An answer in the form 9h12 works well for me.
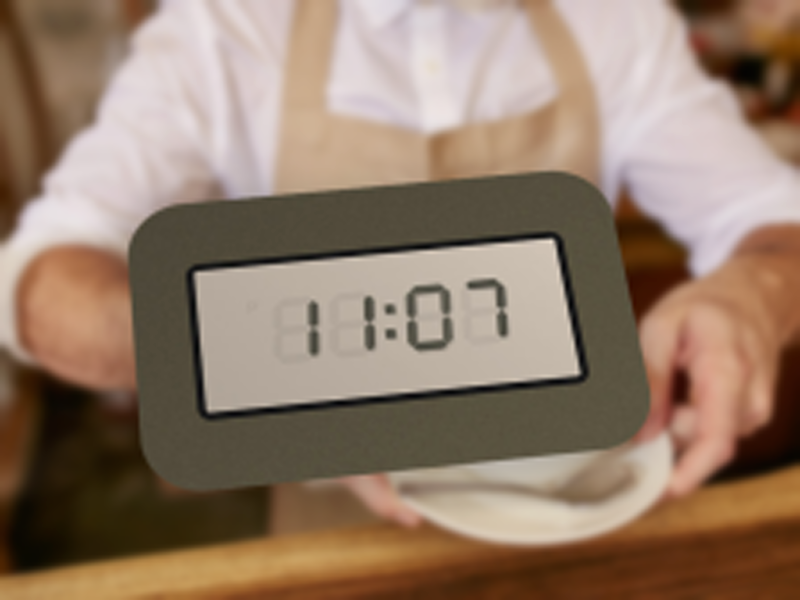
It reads 11h07
